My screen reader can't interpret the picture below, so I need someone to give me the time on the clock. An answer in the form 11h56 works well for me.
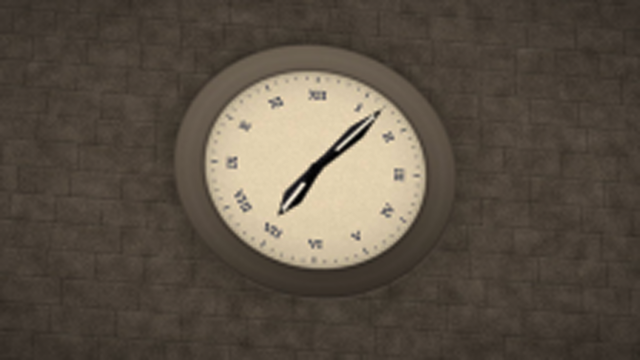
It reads 7h07
